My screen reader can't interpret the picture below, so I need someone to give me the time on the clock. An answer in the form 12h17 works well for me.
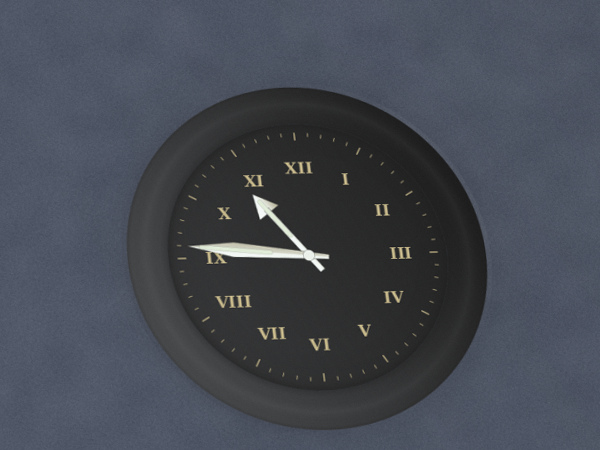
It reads 10h46
